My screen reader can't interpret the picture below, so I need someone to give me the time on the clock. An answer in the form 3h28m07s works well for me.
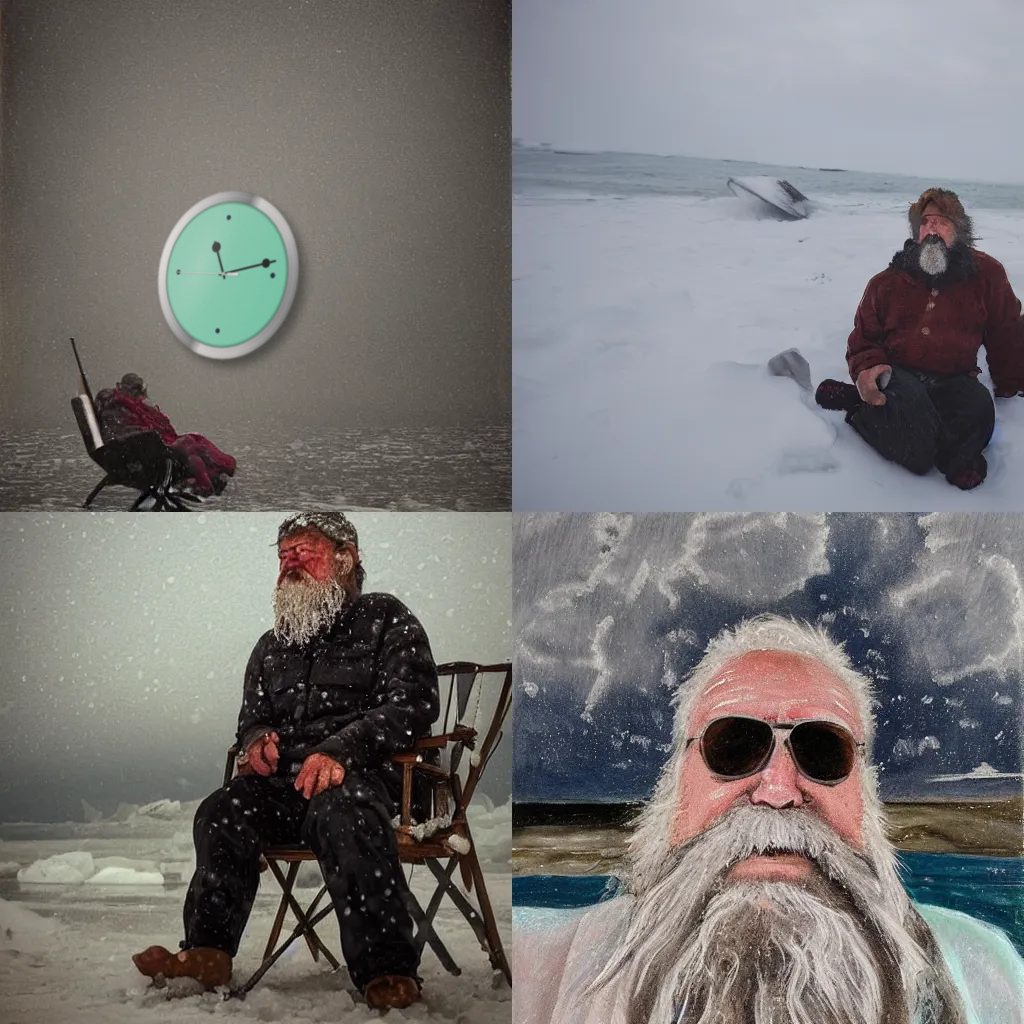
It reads 11h12m45s
